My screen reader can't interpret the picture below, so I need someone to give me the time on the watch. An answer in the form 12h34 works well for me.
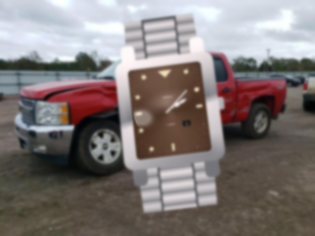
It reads 2h08
